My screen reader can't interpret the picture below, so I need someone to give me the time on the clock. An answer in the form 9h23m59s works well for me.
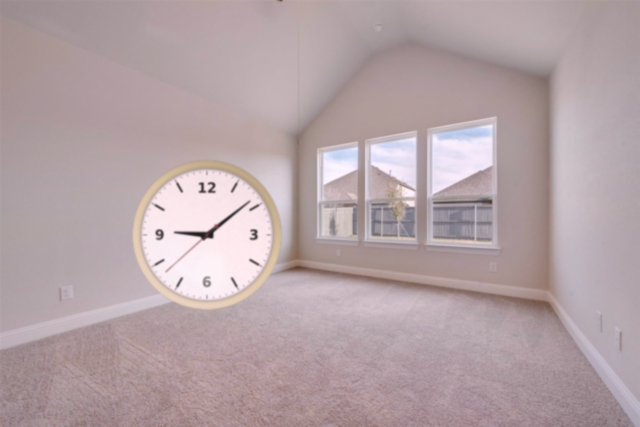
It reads 9h08m38s
